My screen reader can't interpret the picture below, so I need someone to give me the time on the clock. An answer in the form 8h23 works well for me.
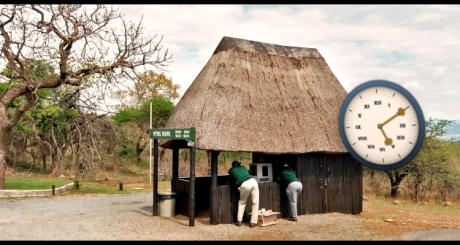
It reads 5h10
